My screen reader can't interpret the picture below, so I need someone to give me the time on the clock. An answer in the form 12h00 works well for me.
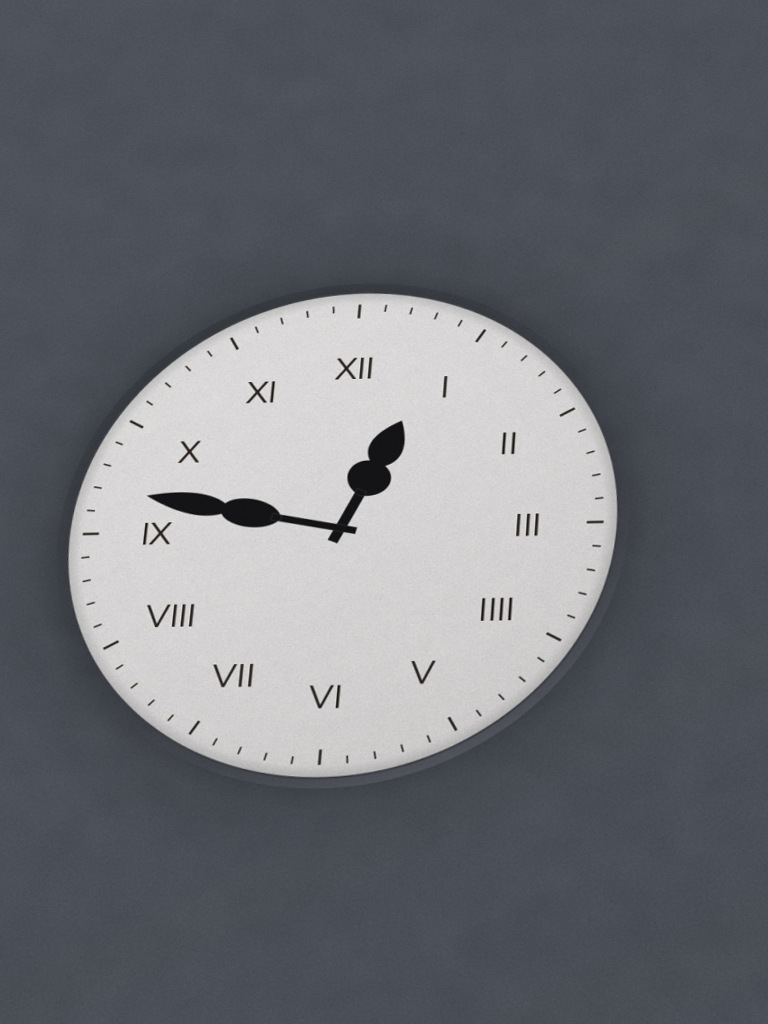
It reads 12h47
